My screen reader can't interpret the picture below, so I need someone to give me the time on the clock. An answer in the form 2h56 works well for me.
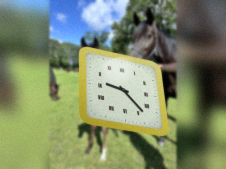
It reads 9h23
